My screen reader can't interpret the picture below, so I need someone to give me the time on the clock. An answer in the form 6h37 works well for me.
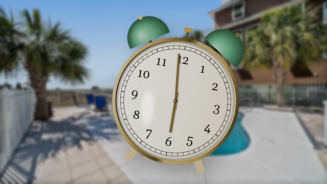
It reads 5h59
